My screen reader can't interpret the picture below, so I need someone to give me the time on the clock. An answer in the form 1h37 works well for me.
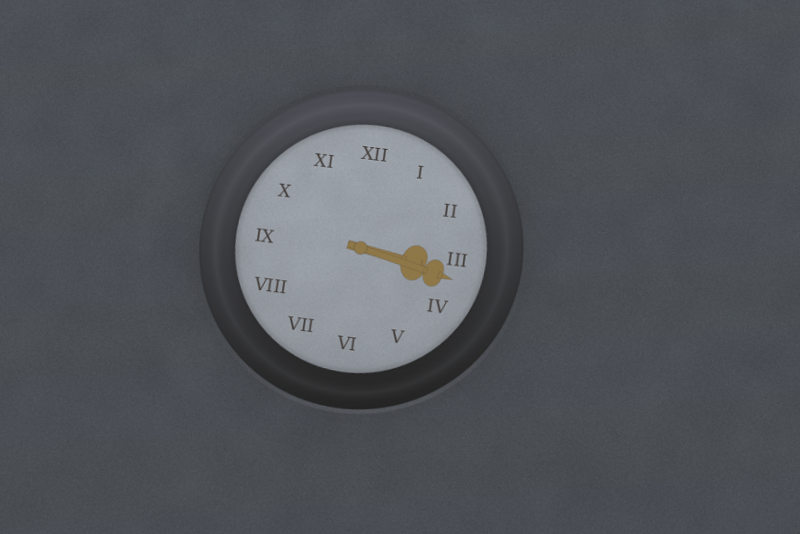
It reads 3h17
